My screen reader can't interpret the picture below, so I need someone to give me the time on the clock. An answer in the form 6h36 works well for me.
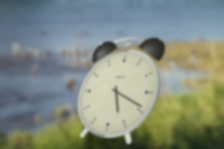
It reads 5h19
